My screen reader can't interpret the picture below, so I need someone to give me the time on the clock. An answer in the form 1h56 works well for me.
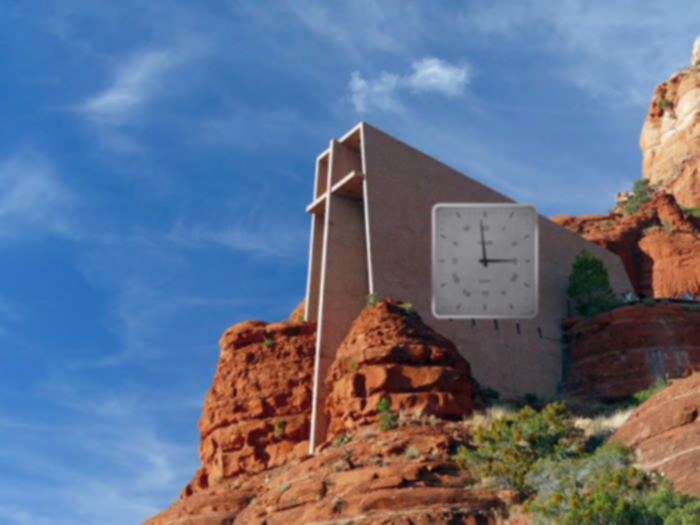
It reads 2h59
